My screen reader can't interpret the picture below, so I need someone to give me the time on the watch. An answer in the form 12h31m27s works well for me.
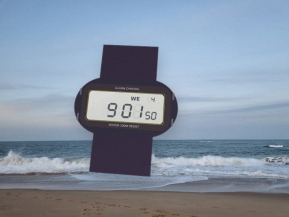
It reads 9h01m50s
